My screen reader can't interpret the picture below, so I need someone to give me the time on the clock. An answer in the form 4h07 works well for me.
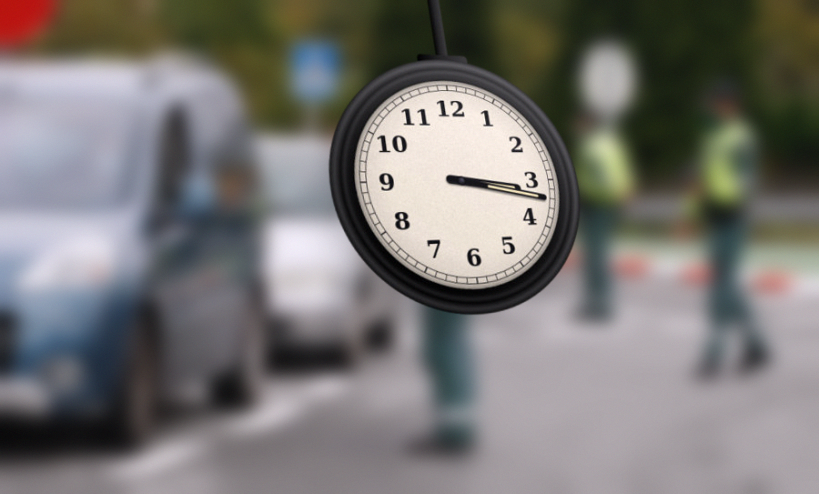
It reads 3h17
